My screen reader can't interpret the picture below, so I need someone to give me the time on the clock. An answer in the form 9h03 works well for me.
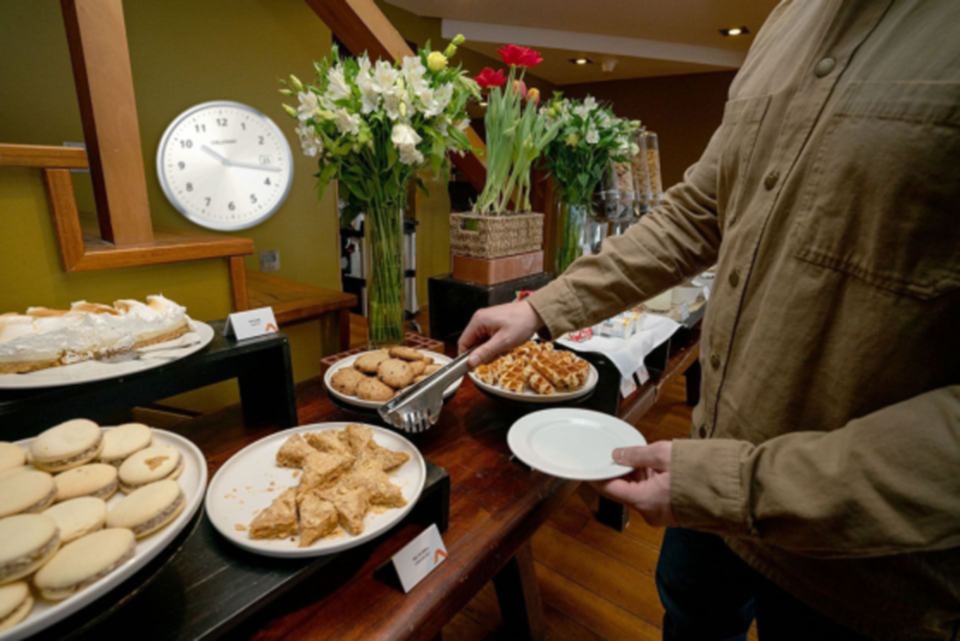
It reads 10h17
